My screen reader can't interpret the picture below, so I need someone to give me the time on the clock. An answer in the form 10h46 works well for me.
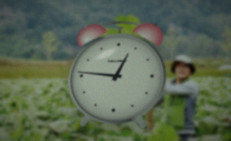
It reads 12h46
